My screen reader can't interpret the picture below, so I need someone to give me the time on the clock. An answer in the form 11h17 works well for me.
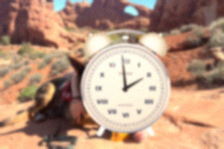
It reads 1h59
